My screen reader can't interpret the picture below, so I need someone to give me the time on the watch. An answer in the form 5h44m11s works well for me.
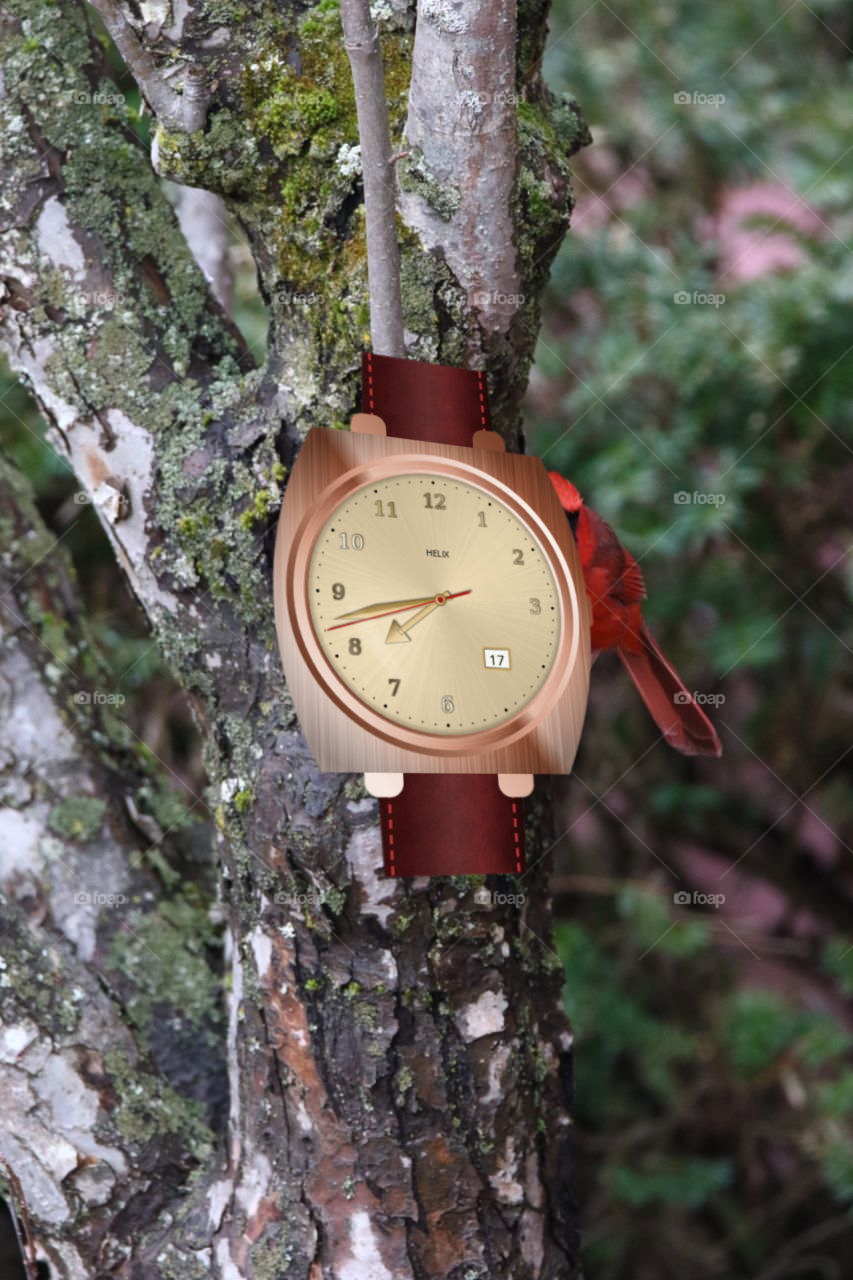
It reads 7h42m42s
